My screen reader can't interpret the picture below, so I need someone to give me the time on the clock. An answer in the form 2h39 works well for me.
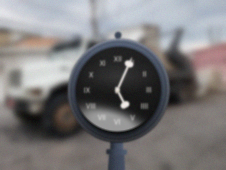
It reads 5h04
